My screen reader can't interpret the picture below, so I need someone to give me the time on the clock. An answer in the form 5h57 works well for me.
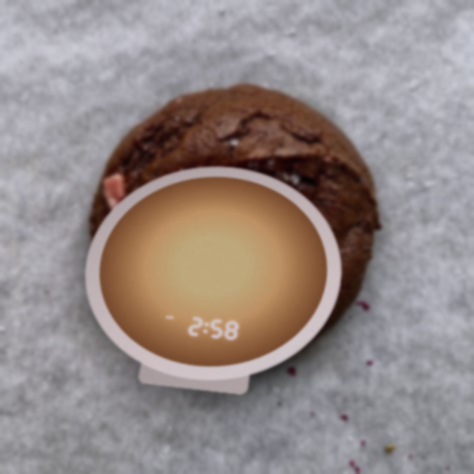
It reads 2h58
